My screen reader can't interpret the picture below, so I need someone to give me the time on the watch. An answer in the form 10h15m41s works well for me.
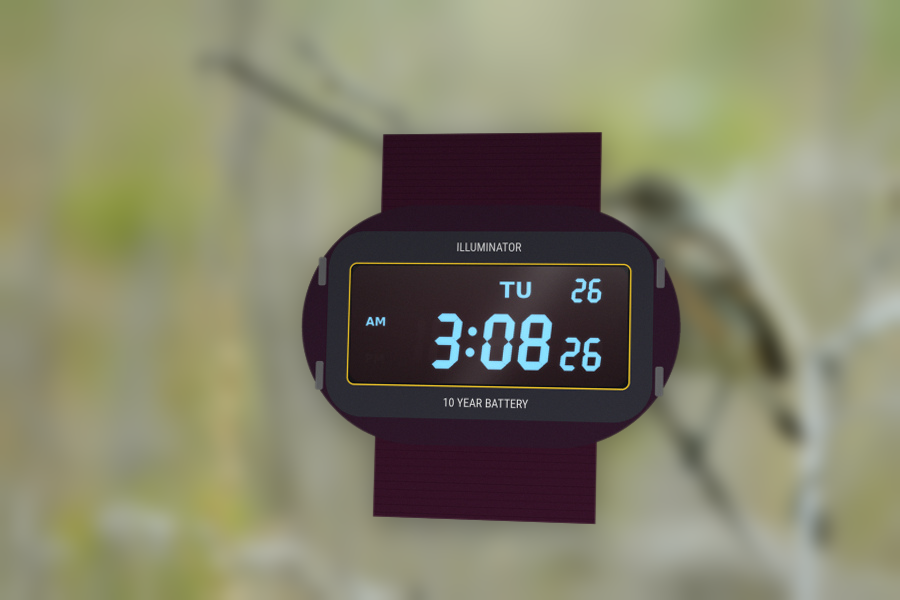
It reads 3h08m26s
